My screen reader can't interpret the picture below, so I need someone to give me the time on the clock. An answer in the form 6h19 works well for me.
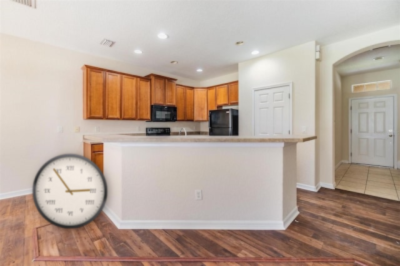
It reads 2h54
